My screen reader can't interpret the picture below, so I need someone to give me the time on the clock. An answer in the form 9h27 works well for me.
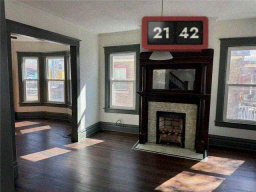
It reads 21h42
